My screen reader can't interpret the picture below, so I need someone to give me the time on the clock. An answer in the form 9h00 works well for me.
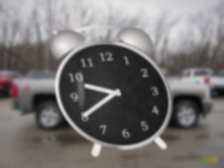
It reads 9h40
